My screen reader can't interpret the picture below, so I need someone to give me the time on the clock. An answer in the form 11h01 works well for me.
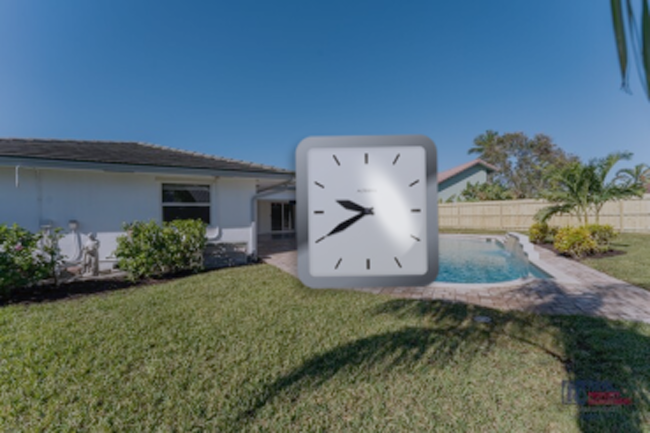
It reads 9h40
